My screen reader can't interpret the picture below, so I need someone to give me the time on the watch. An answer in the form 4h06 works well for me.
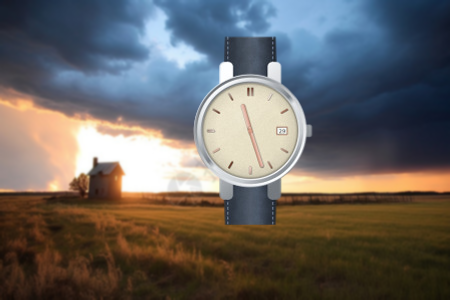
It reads 11h27
